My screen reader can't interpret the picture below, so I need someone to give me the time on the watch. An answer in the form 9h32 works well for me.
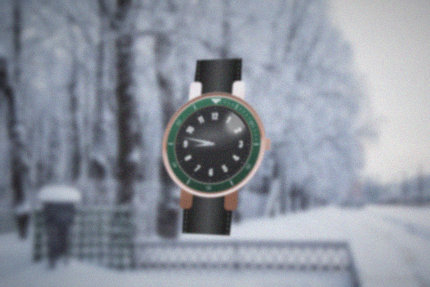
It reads 8h47
